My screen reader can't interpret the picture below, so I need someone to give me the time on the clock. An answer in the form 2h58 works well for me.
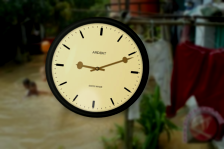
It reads 9h11
